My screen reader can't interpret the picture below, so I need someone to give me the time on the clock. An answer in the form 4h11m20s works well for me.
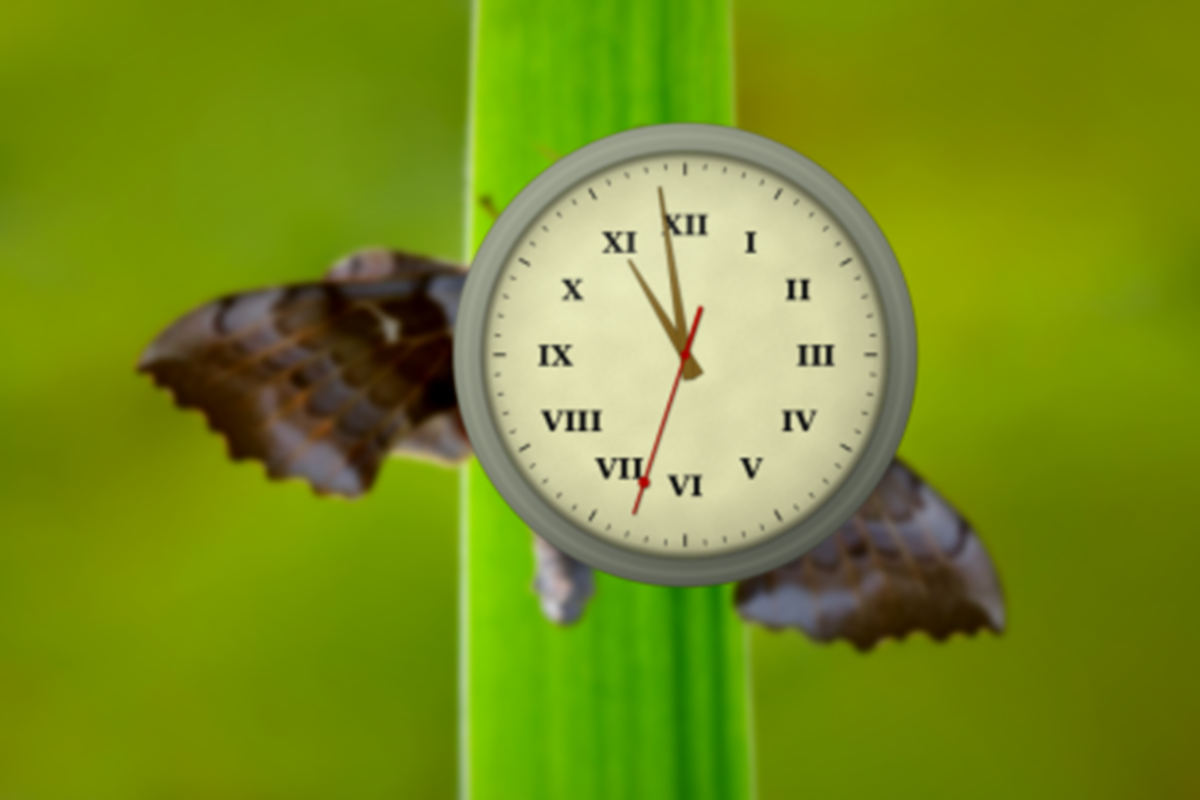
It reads 10h58m33s
